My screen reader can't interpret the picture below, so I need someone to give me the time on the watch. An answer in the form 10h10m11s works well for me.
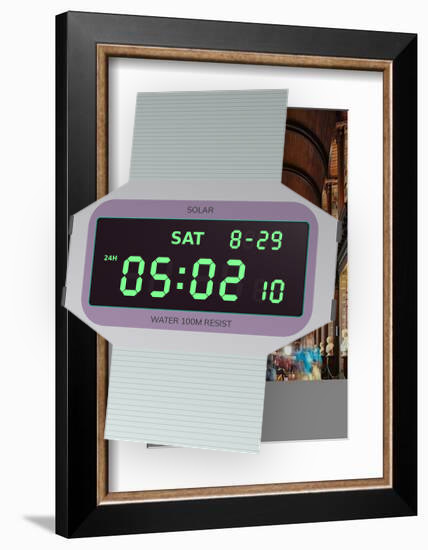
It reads 5h02m10s
